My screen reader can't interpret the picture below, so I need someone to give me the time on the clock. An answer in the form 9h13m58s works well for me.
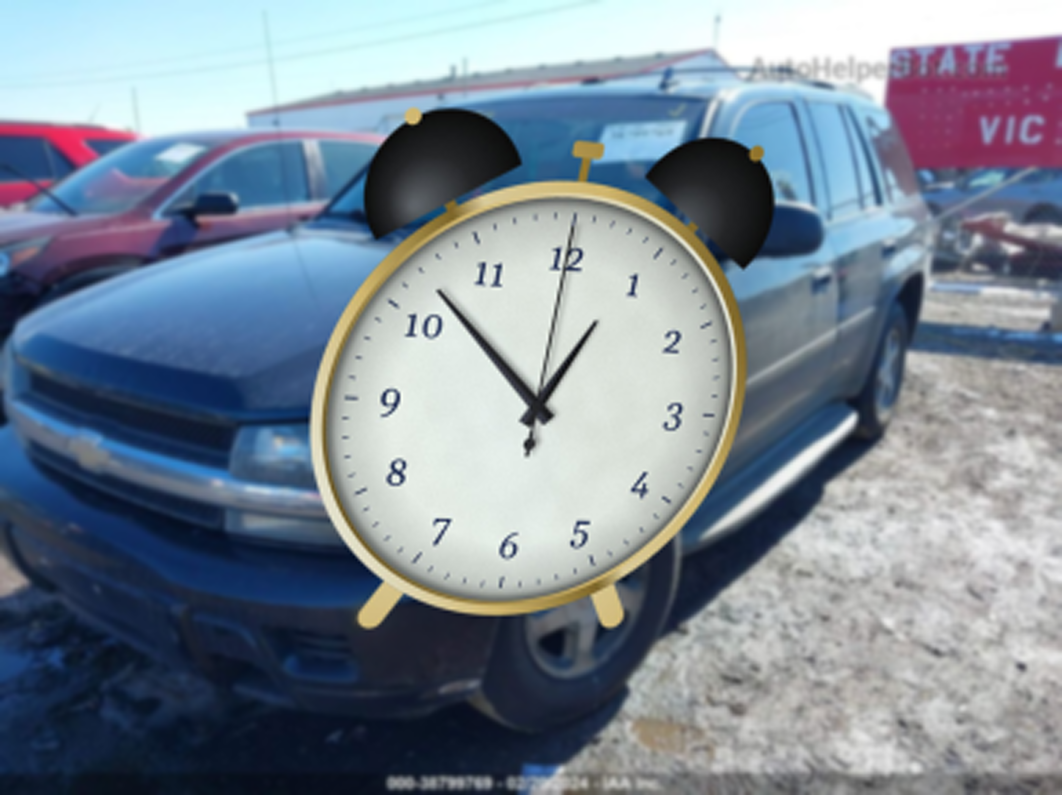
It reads 12h52m00s
